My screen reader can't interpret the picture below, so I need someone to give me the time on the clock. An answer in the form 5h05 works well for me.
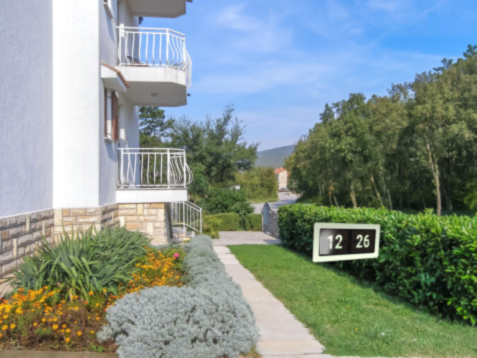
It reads 12h26
